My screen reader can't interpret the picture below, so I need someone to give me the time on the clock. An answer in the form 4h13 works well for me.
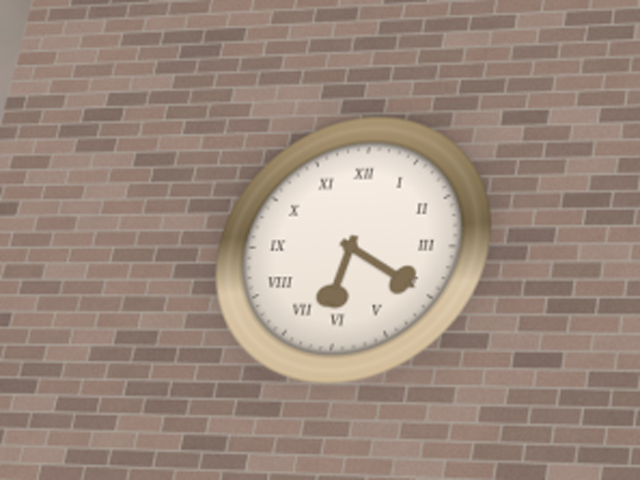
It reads 6h20
